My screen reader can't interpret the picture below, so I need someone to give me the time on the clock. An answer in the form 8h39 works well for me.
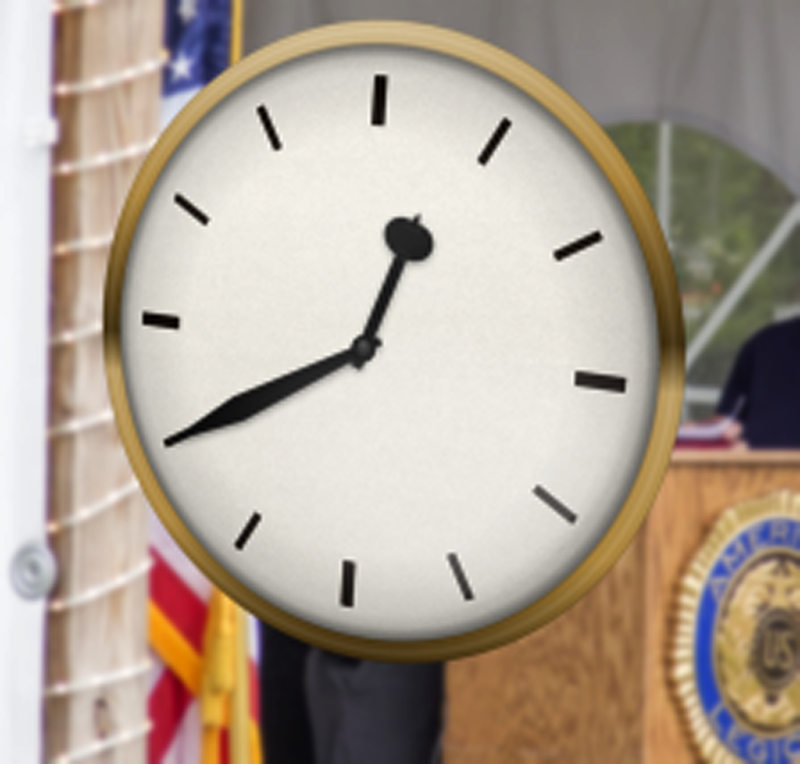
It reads 12h40
